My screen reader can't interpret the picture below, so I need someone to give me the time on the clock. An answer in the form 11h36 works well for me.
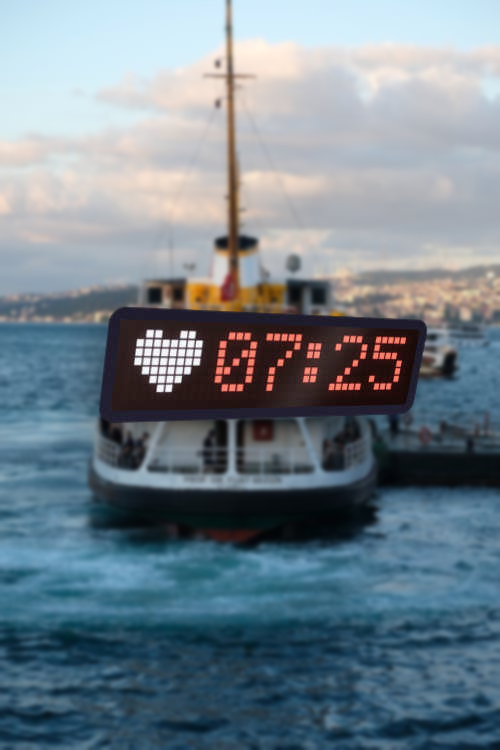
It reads 7h25
